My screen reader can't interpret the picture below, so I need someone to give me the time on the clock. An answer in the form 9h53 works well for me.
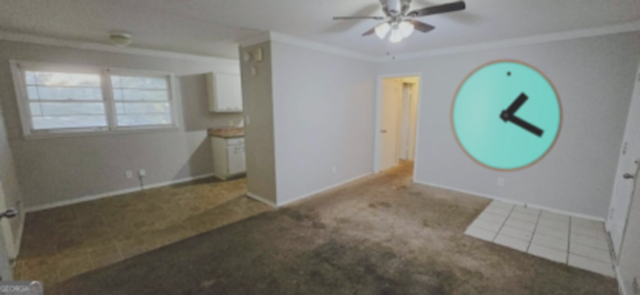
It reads 1h19
